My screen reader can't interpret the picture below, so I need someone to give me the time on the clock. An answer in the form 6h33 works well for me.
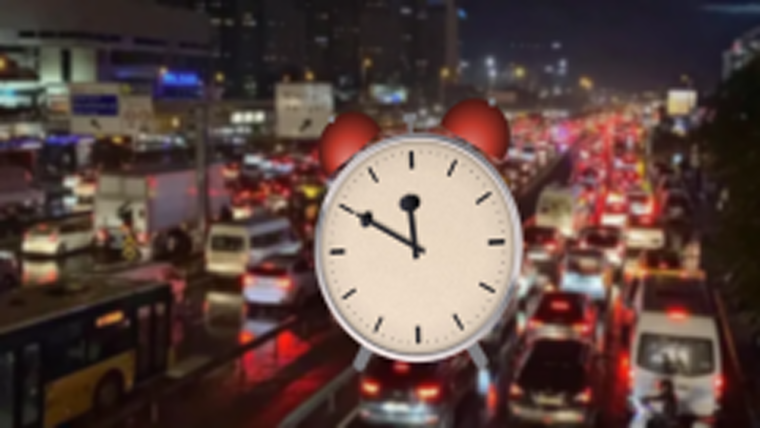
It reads 11h50
